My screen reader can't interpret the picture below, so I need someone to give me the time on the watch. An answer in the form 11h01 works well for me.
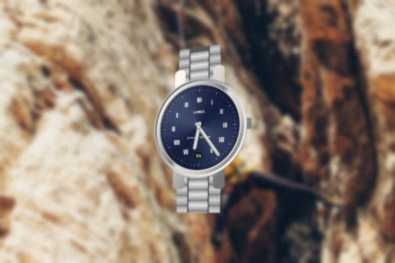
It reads 6h24
